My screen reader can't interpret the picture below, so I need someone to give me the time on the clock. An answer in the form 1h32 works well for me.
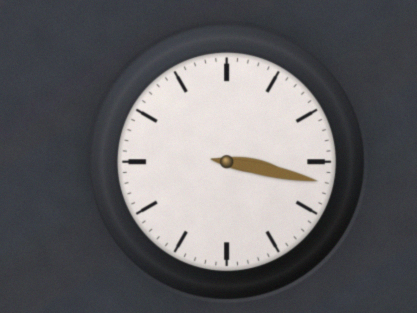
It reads 3h17
